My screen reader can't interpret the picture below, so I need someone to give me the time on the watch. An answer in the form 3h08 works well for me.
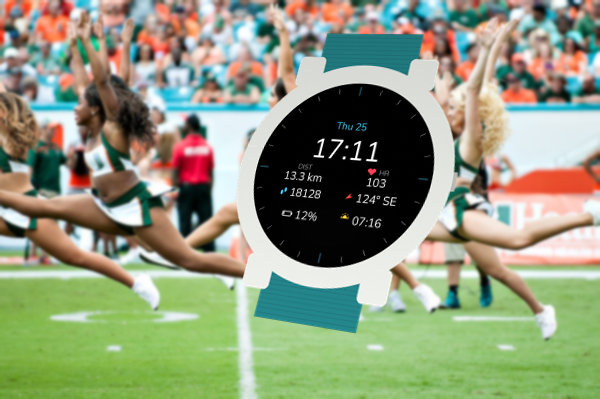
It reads 17h11
